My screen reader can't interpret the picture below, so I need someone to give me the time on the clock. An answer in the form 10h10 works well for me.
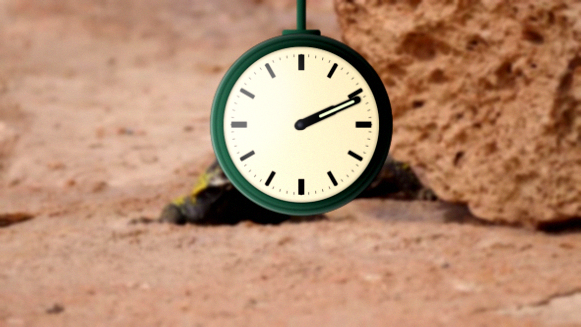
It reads 2h11
